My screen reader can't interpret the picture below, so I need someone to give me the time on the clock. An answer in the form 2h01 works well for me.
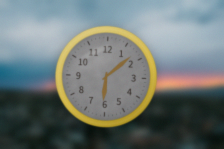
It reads 6h08
